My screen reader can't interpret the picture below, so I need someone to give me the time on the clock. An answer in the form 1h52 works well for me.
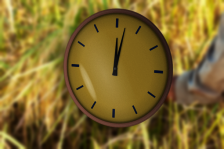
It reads 12h02
